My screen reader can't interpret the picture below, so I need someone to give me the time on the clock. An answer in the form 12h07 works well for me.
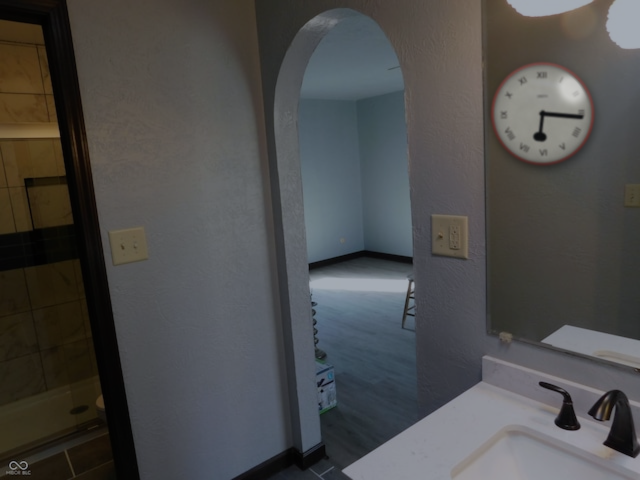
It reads 6h16
